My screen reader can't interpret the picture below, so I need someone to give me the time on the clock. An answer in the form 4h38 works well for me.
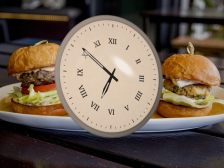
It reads 6h51
